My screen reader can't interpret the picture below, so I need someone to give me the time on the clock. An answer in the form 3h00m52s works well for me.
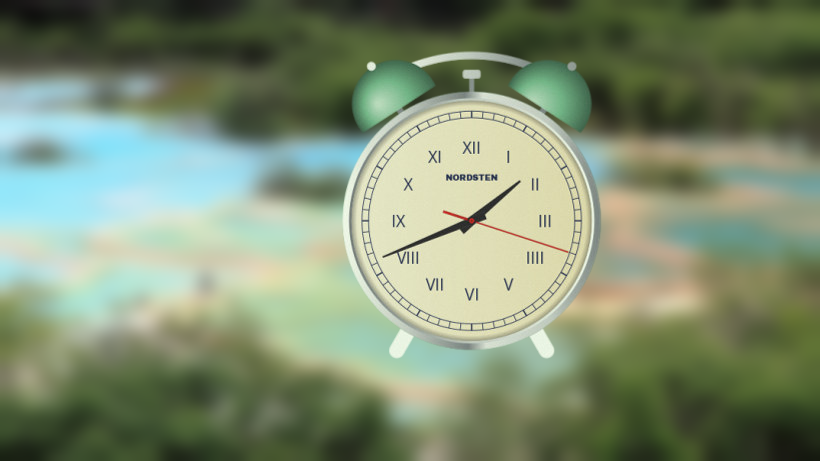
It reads 1h41m18s
